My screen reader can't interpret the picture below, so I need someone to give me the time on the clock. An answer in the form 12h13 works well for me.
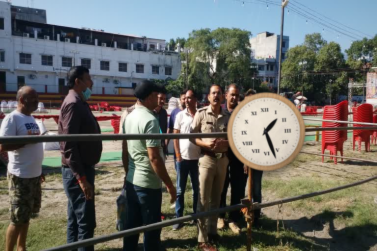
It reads 1h27
